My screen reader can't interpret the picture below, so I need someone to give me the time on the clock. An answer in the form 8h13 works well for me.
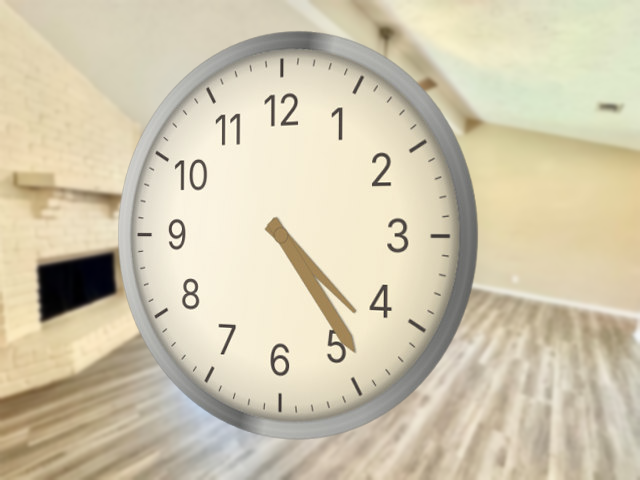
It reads 4h24
